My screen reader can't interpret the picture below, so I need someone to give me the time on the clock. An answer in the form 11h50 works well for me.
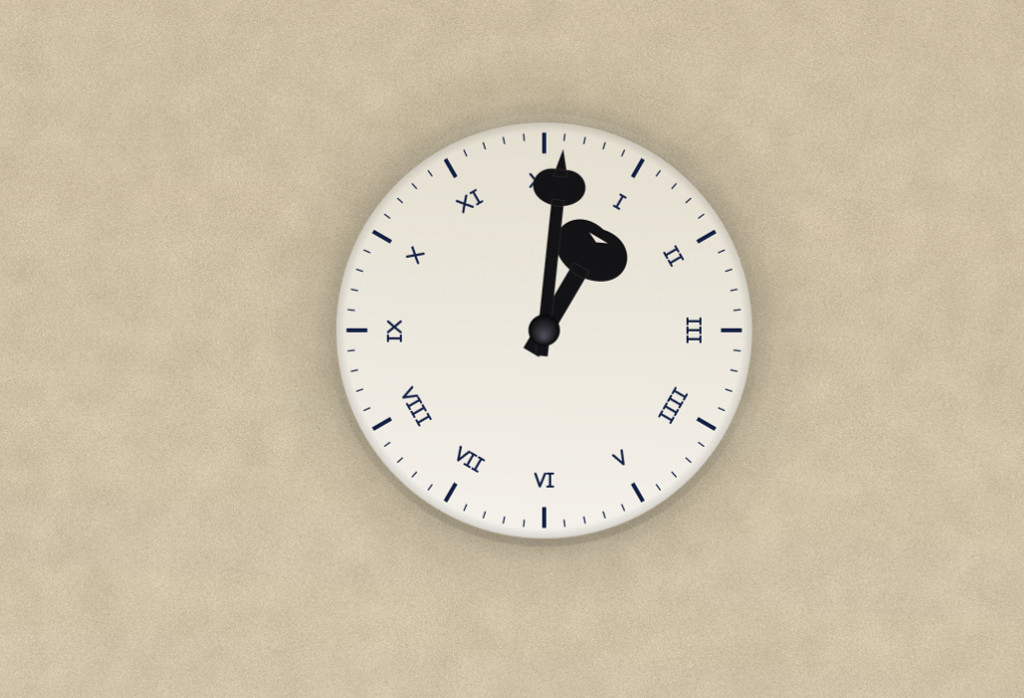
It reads 1h01
